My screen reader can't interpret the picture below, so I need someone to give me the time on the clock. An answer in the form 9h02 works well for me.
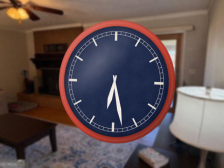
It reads 6h28
